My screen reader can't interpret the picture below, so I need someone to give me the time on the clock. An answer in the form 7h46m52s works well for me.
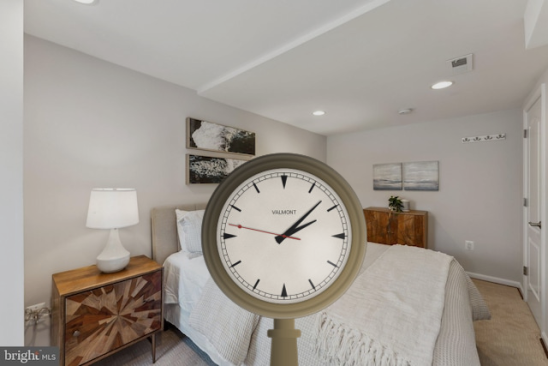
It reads 2h07m47s
